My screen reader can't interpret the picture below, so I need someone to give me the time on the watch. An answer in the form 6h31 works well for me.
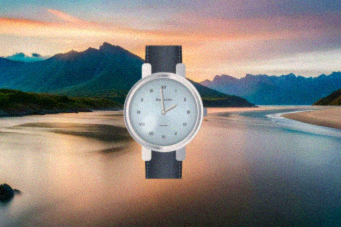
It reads 1h59
